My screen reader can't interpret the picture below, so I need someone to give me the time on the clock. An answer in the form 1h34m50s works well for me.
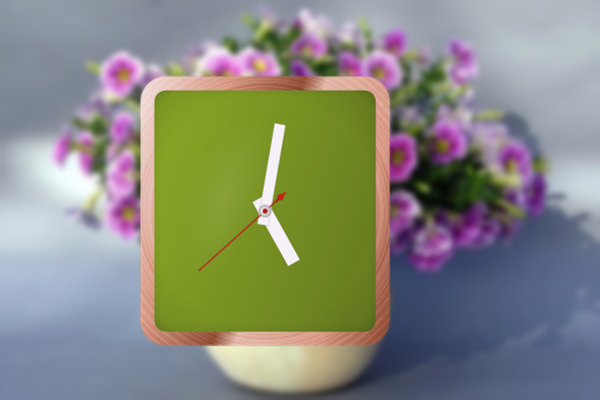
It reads 5h01m38s
